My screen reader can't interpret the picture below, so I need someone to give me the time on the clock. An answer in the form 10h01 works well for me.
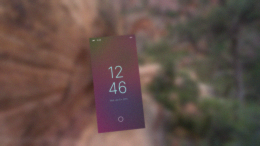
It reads 12h46
